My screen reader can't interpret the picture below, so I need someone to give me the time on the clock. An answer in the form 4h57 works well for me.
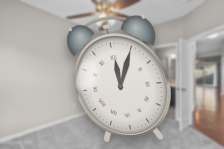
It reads 12h05
